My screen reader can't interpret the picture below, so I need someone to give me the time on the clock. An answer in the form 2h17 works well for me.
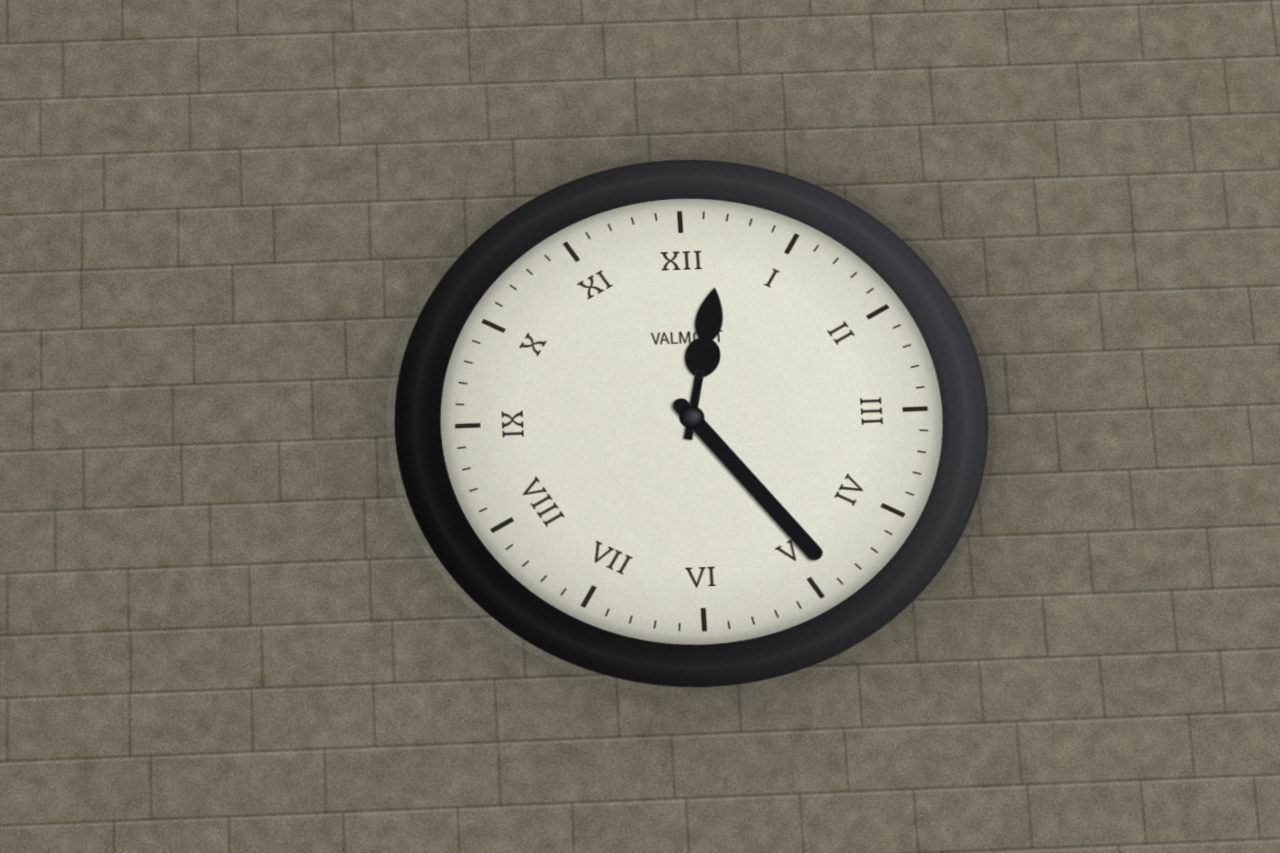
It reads 12h24
